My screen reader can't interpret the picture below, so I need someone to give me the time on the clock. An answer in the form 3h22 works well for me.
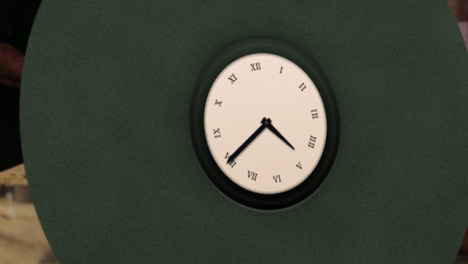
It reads 4h40
